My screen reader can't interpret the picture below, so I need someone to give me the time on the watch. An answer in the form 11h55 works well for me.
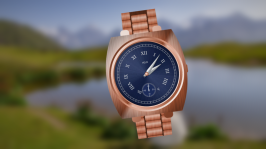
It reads 2h07
